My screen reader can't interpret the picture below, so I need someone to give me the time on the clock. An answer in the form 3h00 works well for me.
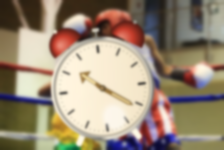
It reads 10h21
